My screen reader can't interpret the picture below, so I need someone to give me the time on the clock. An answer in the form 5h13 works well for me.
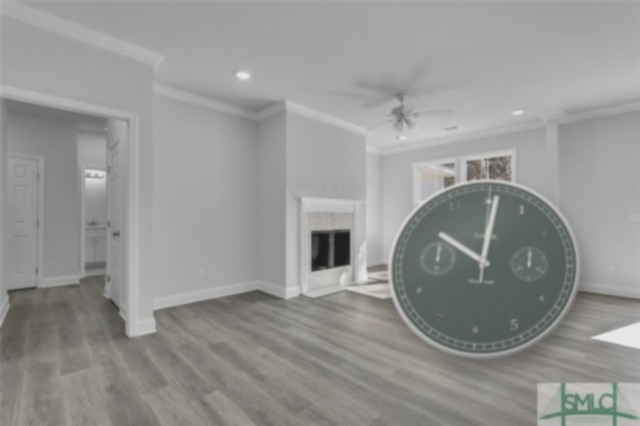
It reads 10h01
